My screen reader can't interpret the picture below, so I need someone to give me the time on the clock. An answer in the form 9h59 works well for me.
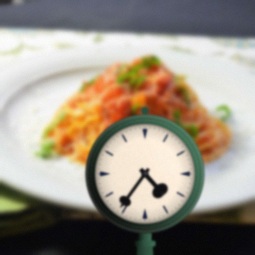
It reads 4h36
